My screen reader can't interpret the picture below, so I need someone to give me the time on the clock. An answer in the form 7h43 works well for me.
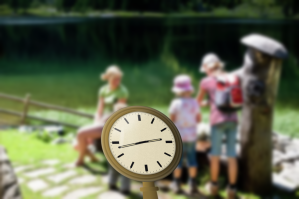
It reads 2h43
